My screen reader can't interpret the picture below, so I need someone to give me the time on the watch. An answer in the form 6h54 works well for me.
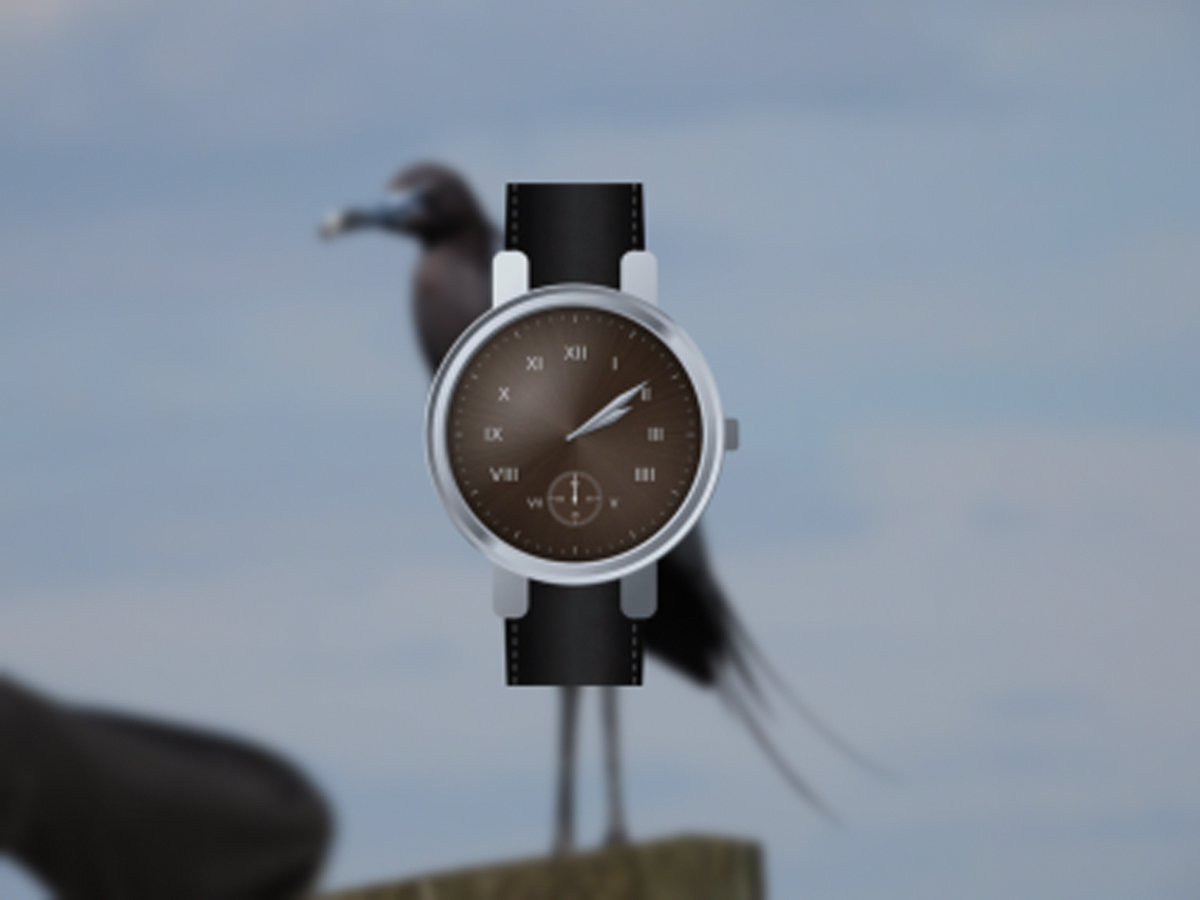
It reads 2h09
